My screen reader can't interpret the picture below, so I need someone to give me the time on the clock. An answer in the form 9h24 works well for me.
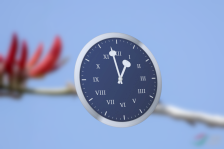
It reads 12h58
